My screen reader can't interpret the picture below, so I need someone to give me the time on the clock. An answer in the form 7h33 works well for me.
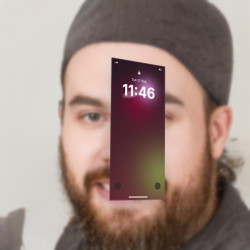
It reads 11h46
